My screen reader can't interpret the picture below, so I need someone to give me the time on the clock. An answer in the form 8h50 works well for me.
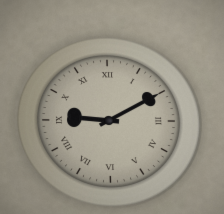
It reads 9h10
